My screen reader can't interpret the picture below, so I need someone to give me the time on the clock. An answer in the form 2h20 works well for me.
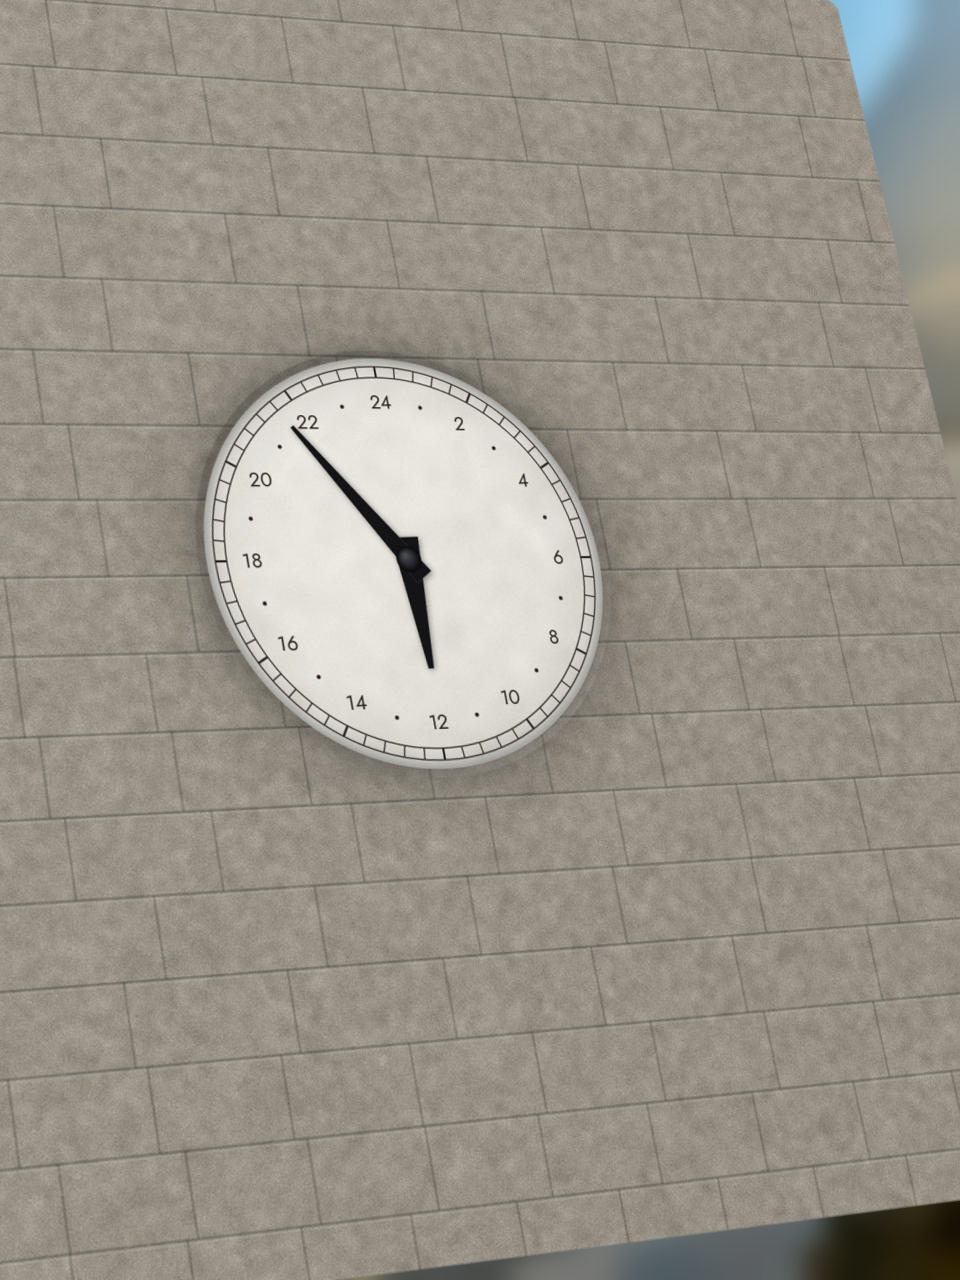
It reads 11h54
